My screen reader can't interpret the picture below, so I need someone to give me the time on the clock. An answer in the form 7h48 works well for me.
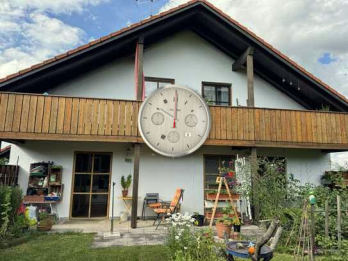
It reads 10h00
